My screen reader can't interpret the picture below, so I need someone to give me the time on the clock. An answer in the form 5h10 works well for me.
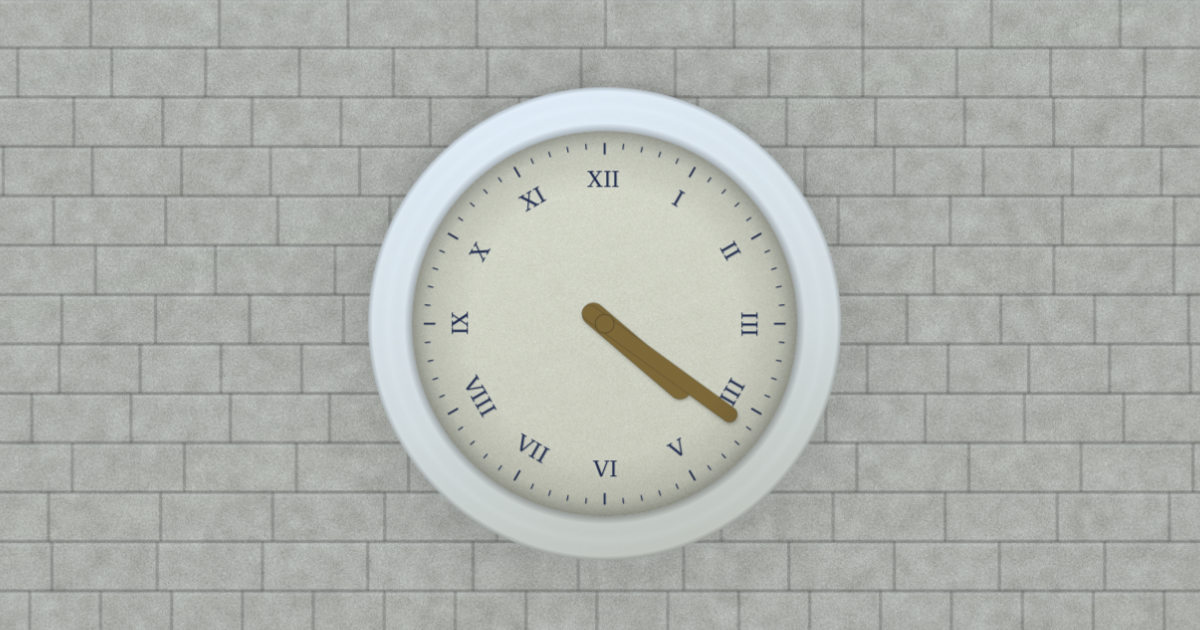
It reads 4h21
